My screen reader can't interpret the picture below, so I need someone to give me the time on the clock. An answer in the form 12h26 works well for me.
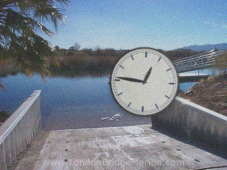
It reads 12h46
